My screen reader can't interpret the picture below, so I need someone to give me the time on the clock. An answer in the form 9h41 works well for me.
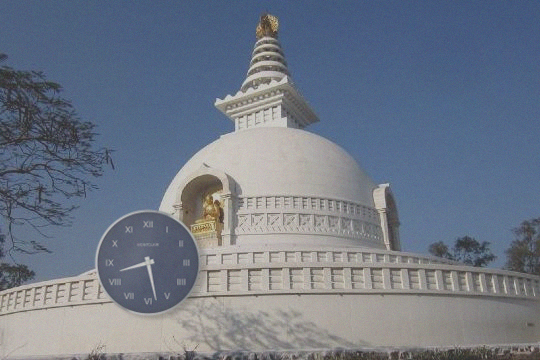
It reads 8h28
